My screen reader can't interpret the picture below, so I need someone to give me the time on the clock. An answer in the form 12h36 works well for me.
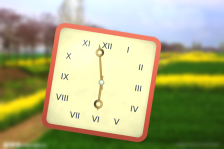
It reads 5h58
